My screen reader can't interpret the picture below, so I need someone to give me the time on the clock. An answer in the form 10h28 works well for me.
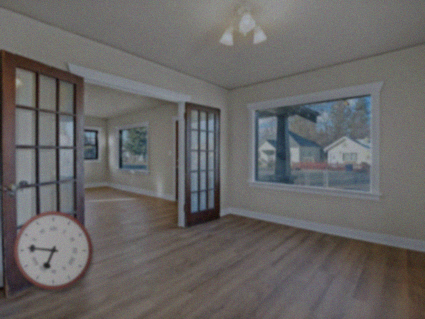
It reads 6h46
